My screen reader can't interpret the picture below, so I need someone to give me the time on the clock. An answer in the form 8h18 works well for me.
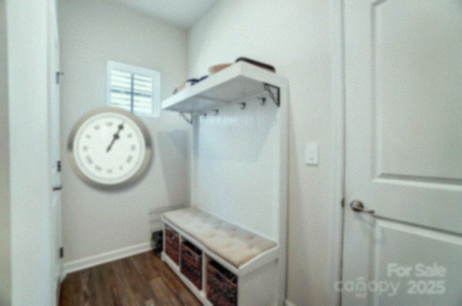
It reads 1h05
